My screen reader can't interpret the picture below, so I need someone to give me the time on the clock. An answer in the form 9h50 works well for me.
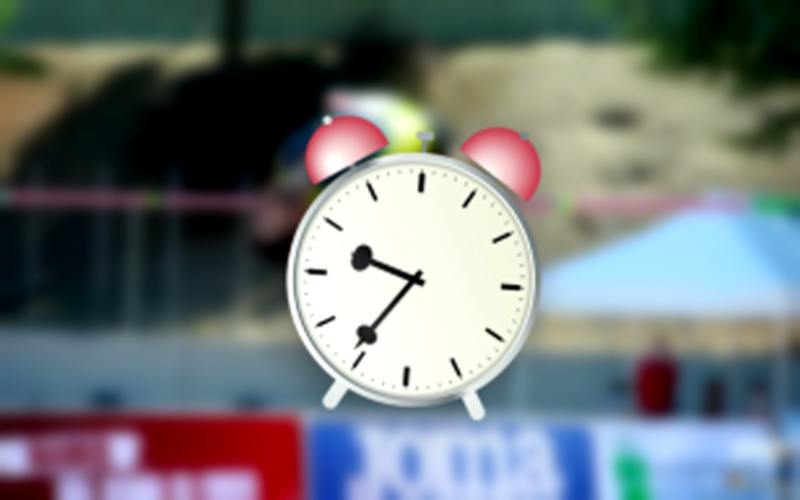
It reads 9h36
